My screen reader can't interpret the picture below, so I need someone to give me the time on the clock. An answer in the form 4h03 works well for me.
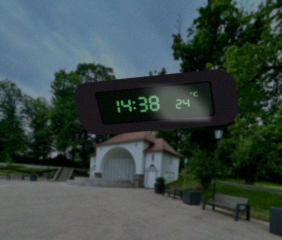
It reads 14h38
